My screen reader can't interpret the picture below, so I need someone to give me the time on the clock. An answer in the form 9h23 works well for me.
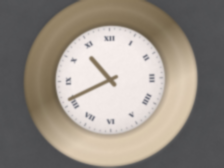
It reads 10h41
